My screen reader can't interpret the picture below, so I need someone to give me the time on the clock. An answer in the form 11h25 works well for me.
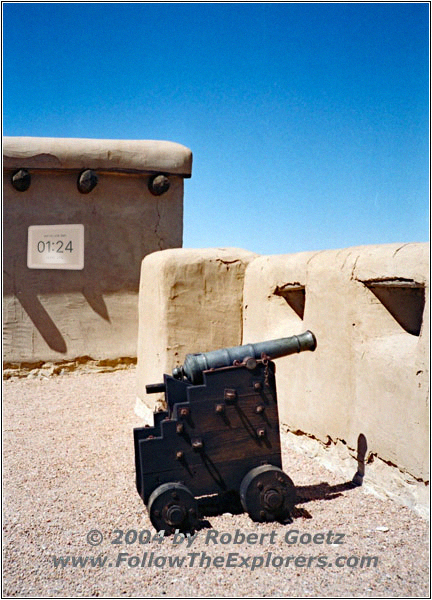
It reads 1h24
